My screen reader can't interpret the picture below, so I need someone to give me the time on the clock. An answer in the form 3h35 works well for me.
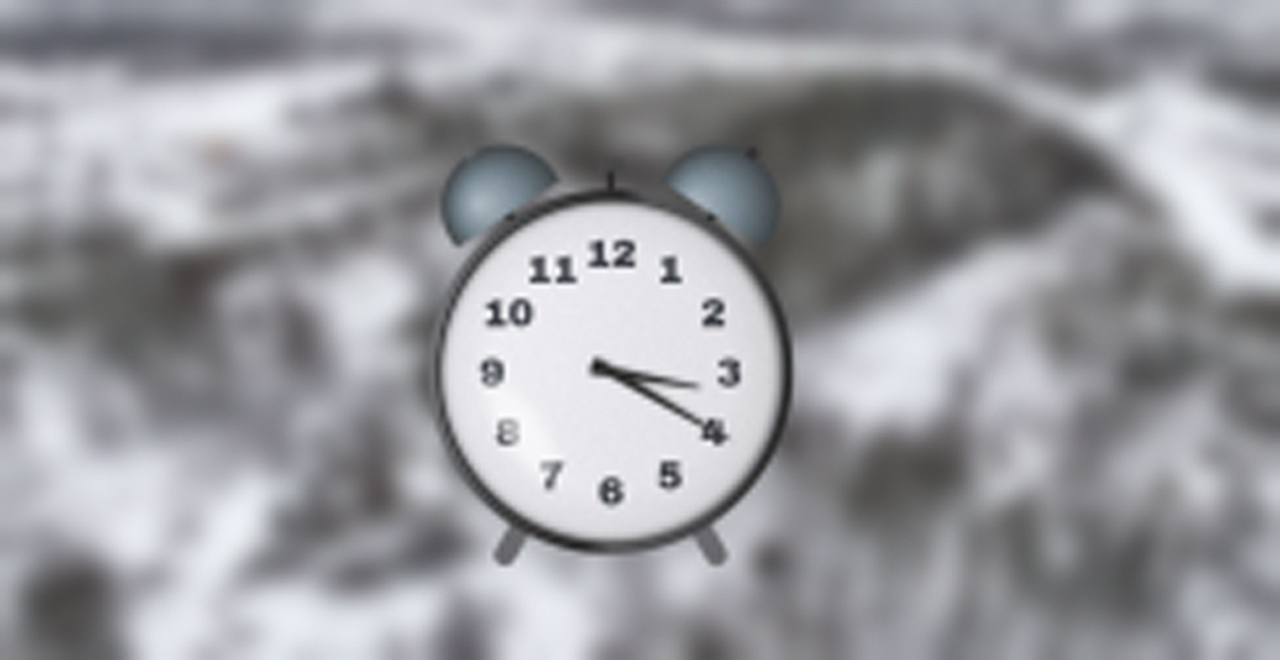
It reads 3h20
